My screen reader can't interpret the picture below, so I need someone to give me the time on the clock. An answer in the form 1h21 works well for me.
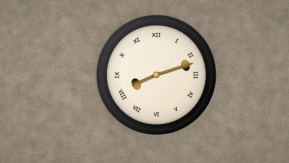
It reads 8h12
